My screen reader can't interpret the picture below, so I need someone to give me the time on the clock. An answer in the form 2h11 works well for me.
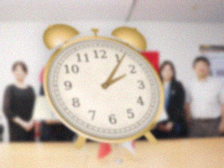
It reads 2h06
